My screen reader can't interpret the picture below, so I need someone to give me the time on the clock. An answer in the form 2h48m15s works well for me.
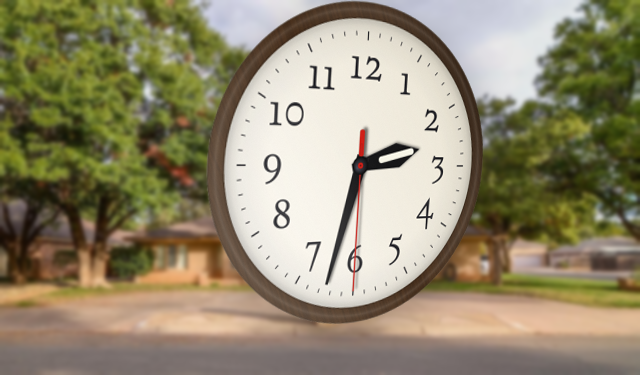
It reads 2h32m30s
